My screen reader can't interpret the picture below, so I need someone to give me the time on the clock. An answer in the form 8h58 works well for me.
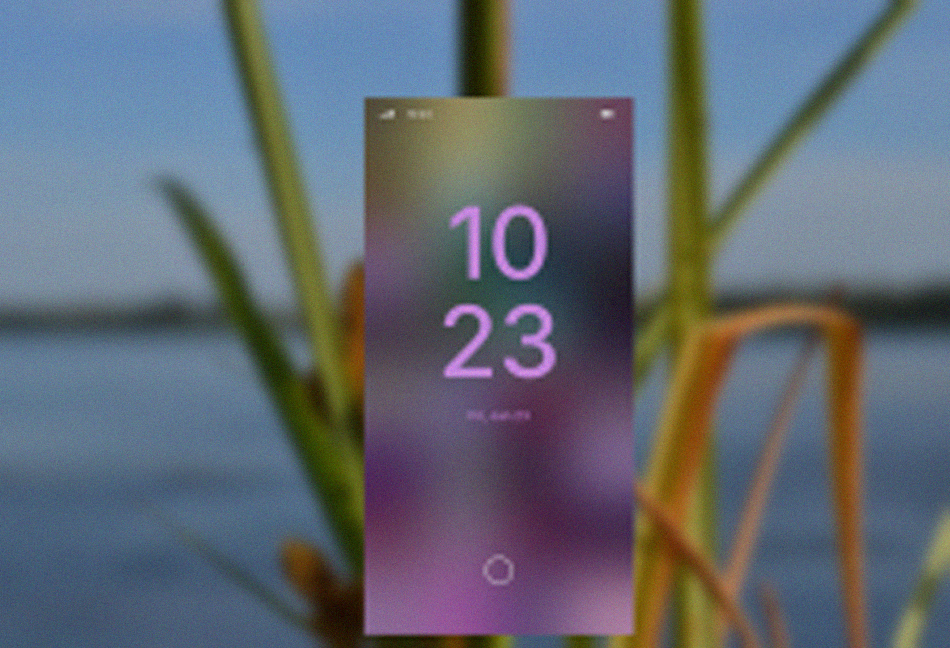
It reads 10h23
